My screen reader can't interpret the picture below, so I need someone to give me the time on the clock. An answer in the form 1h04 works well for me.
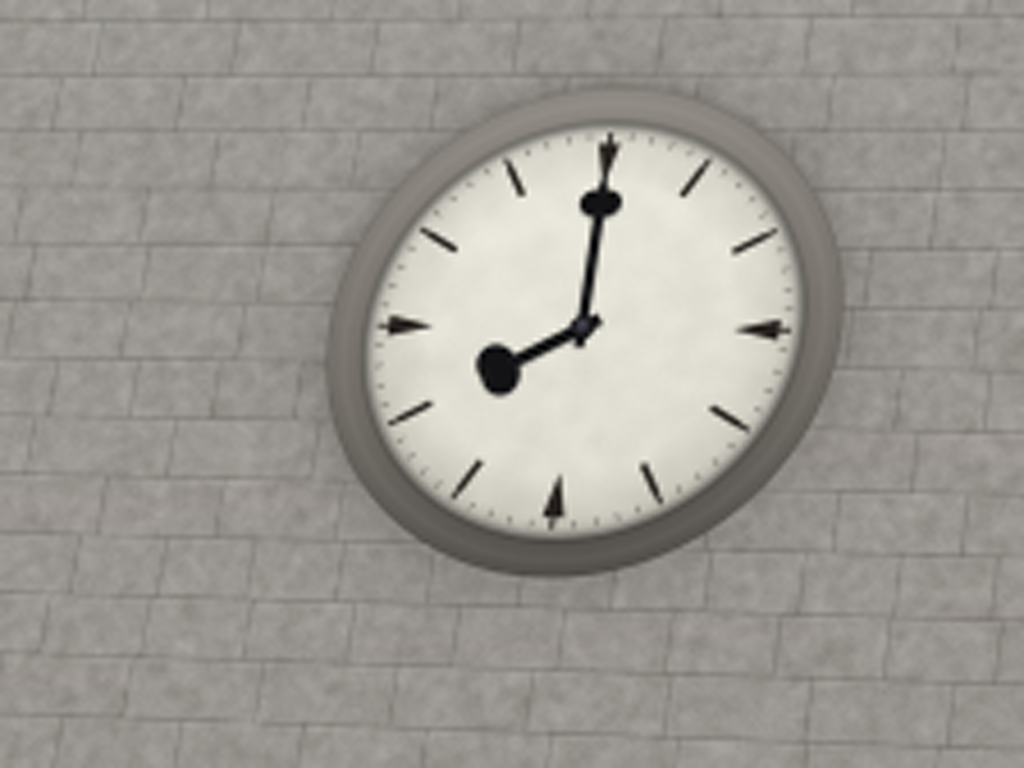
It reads 8h00
